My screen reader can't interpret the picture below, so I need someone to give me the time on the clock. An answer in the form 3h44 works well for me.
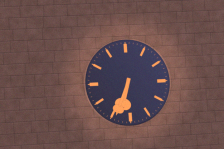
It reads 6h34
